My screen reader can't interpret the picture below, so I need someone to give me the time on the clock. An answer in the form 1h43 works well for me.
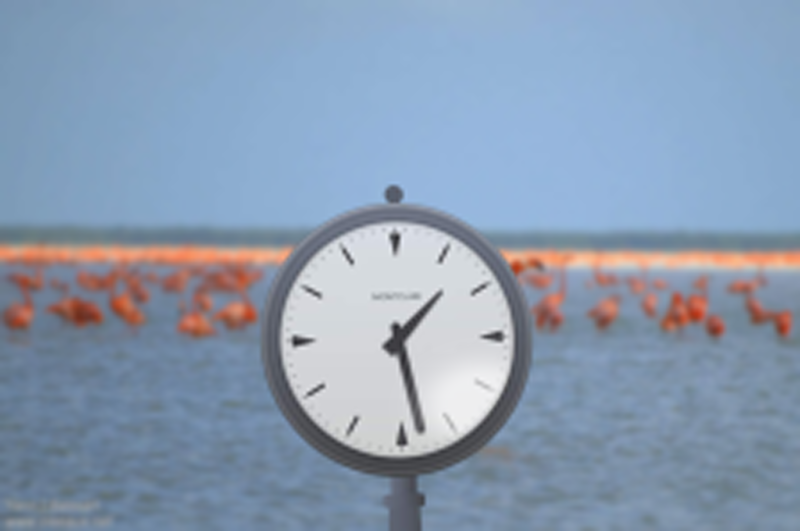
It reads 1h28
